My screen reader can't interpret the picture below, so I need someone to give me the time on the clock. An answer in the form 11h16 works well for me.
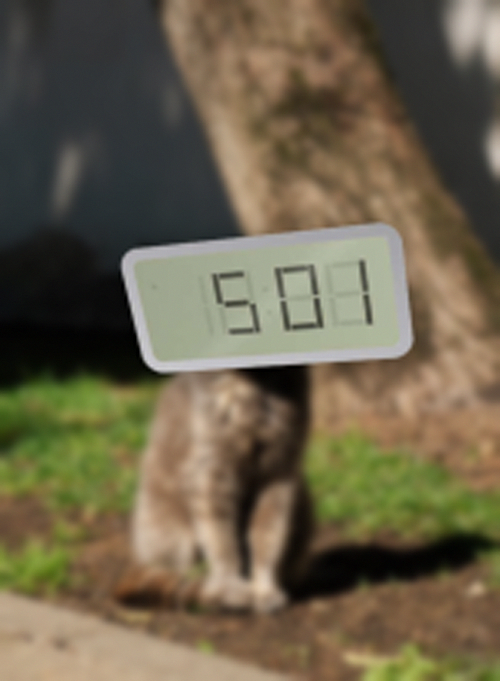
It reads 5h01
